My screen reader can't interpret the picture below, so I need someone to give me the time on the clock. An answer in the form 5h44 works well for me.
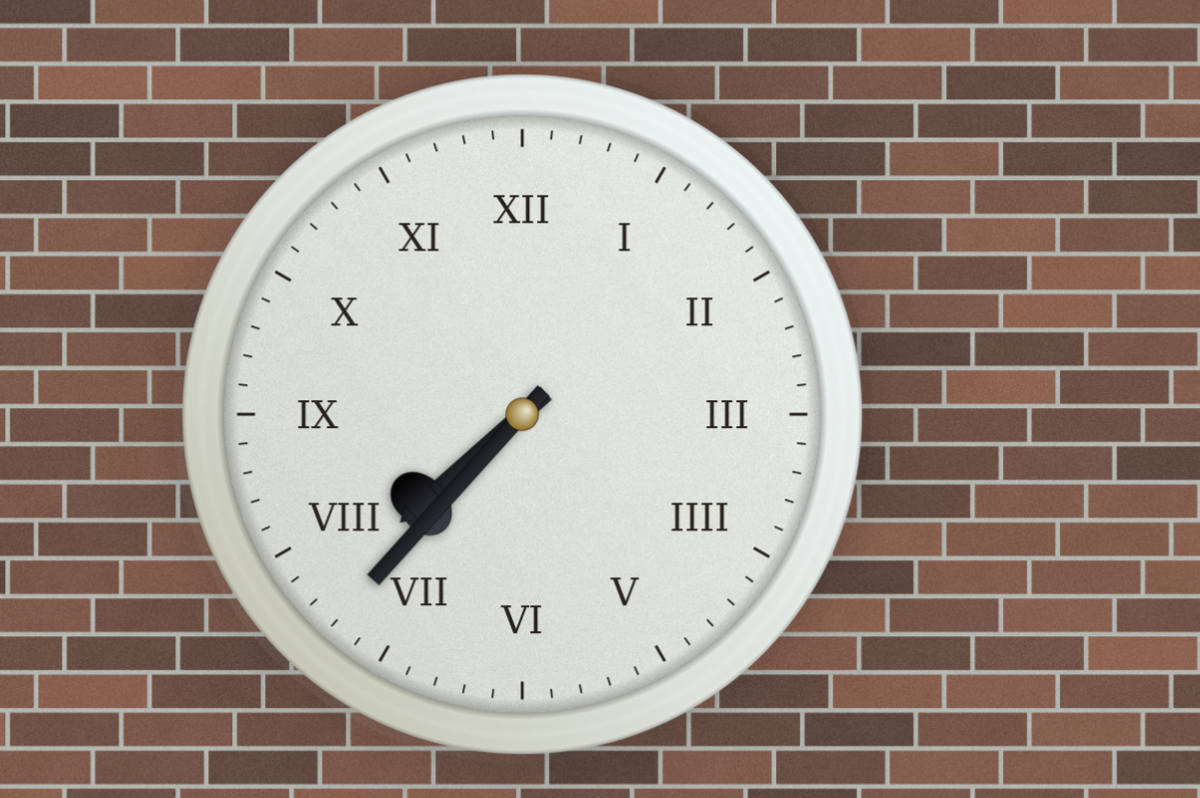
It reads 7h37
